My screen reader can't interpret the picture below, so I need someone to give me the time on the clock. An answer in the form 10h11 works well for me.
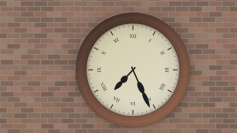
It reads 7h26
